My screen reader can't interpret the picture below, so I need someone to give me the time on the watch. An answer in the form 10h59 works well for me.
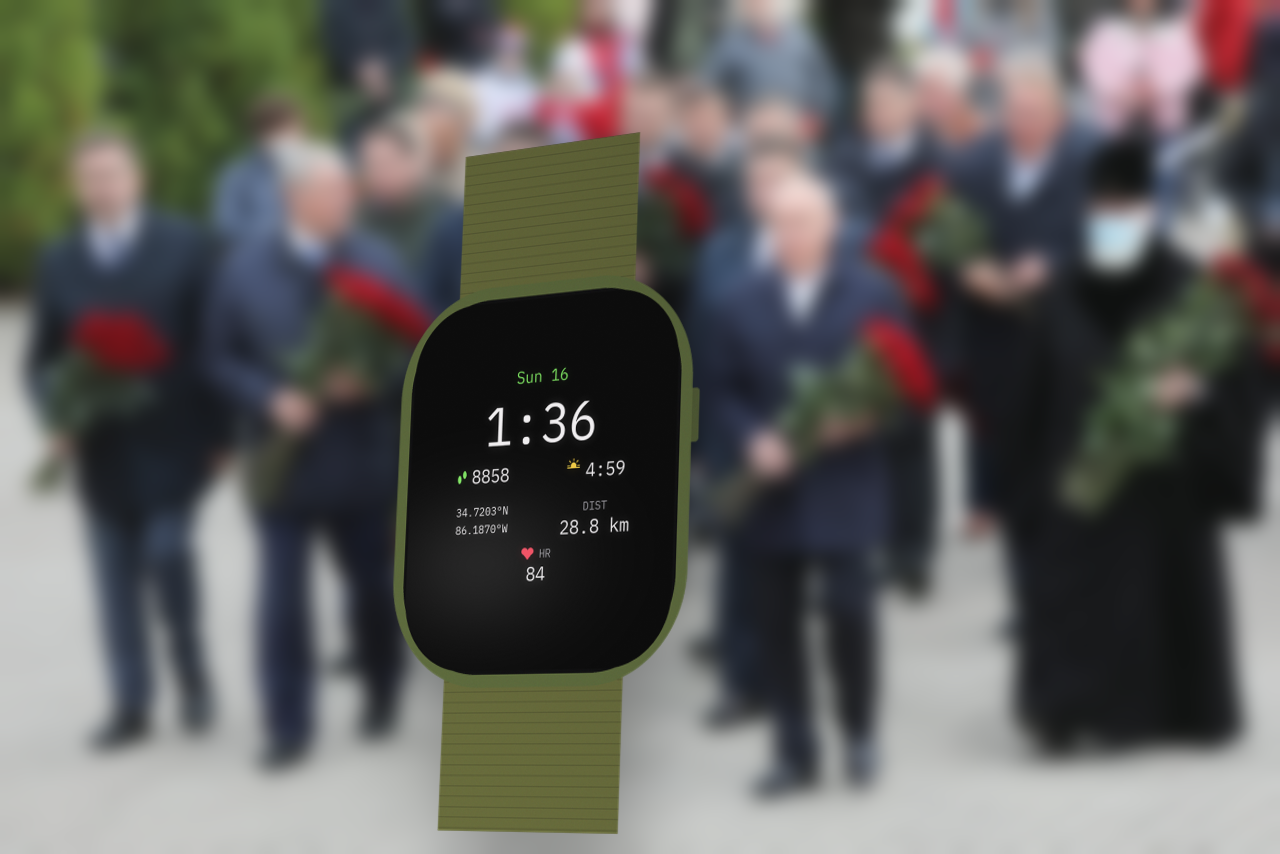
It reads 1h36
